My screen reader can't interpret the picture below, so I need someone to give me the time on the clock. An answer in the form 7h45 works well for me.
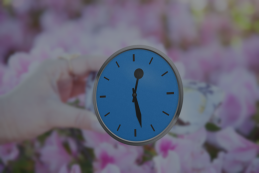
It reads 12h28
